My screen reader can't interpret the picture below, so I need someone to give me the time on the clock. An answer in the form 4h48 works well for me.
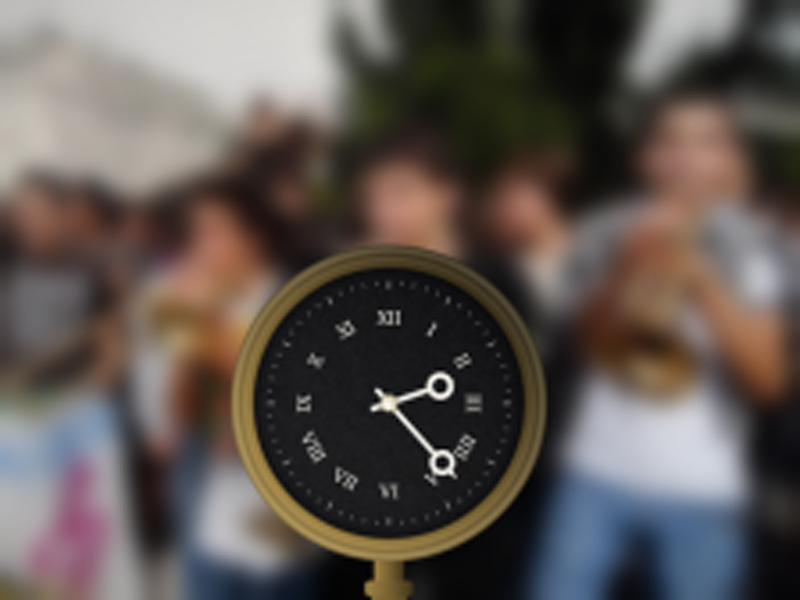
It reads 2h23
